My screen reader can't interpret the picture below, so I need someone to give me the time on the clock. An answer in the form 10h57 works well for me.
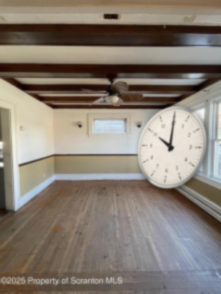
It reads 10h00
